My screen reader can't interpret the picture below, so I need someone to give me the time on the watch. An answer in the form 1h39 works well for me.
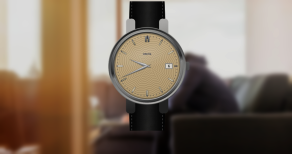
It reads 9h41
